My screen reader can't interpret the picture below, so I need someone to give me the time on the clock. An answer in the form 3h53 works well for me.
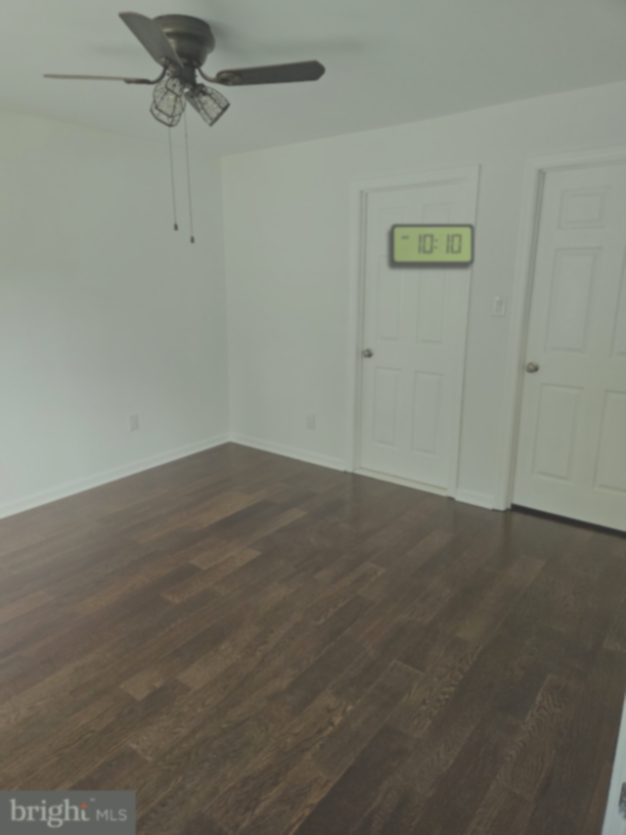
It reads 10h10
